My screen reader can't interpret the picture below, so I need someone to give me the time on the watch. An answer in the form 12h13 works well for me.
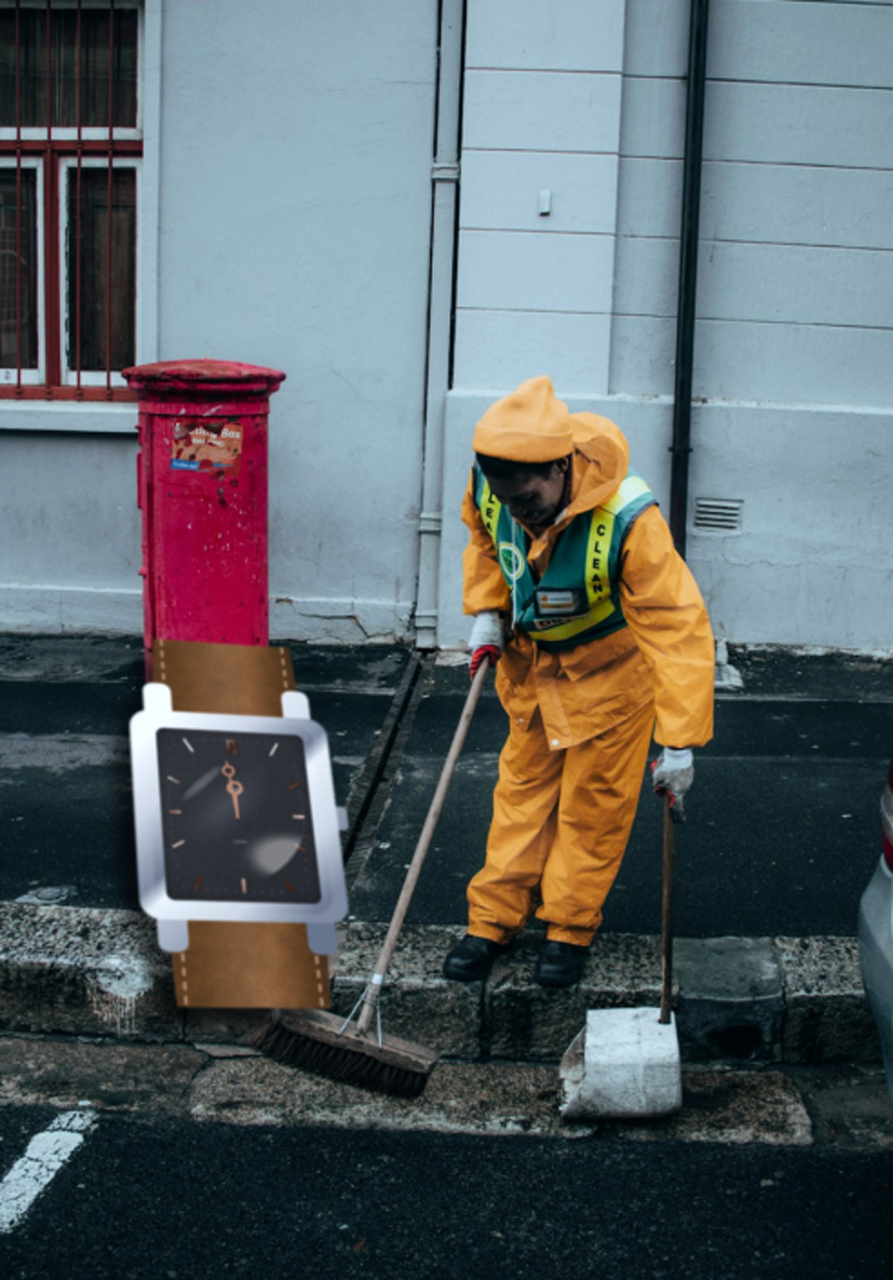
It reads 11h59
